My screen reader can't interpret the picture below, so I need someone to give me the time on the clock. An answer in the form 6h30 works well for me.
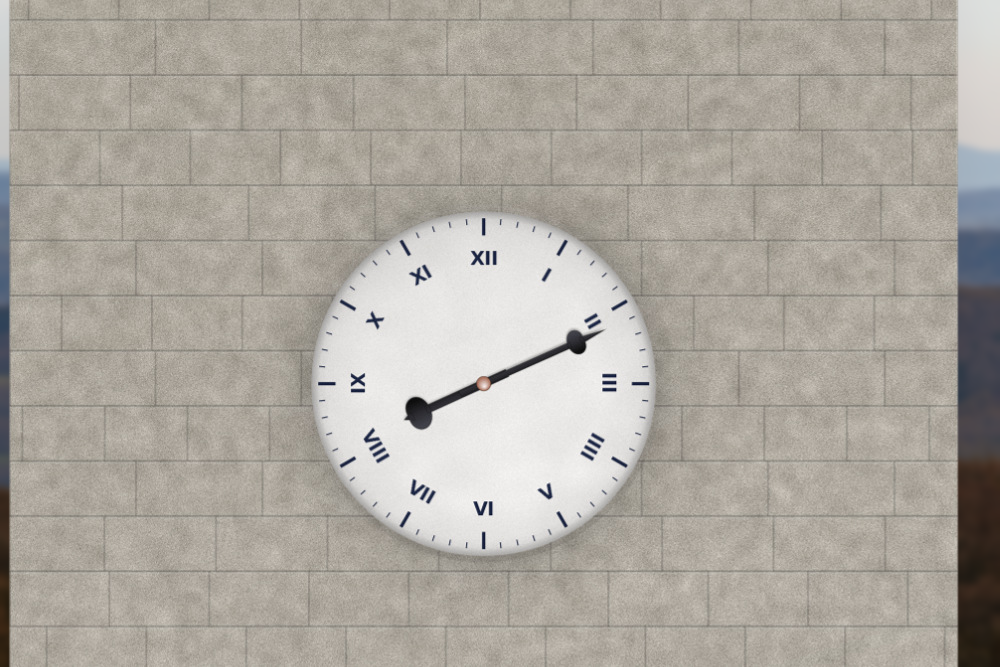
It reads 8h11
